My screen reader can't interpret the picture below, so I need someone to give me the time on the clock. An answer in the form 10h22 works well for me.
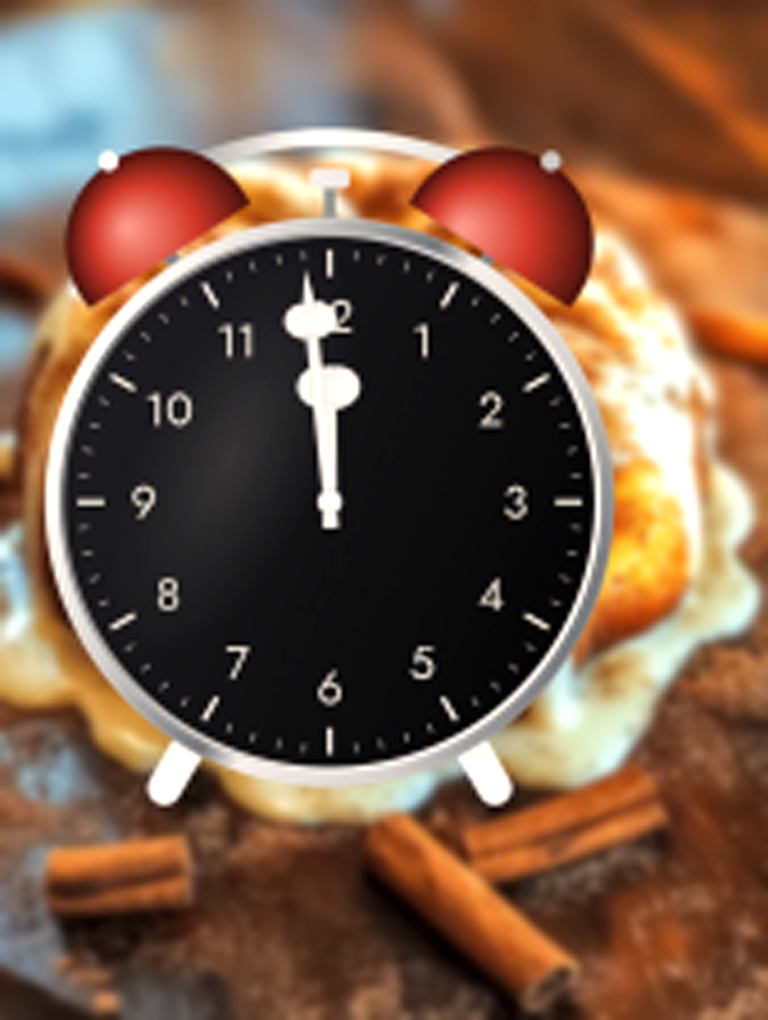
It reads 11h59
